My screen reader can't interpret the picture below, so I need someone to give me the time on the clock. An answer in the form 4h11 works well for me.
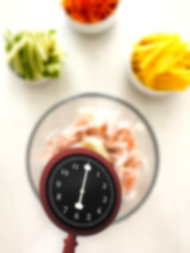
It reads 6h00
